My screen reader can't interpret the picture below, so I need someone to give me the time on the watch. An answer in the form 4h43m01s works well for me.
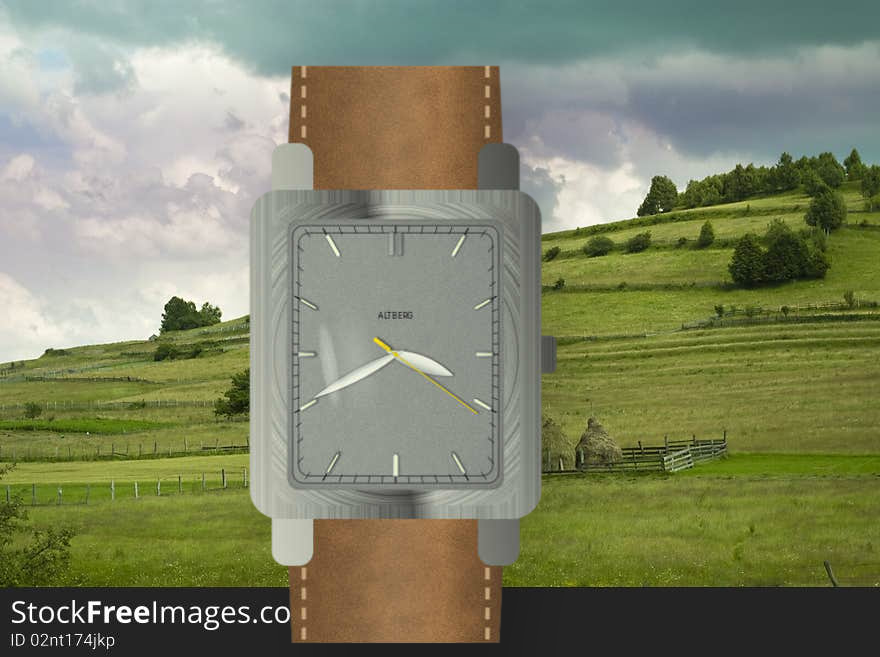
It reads 3h40m21s
